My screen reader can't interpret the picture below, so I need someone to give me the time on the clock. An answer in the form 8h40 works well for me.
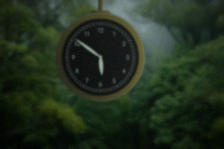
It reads 5h51
